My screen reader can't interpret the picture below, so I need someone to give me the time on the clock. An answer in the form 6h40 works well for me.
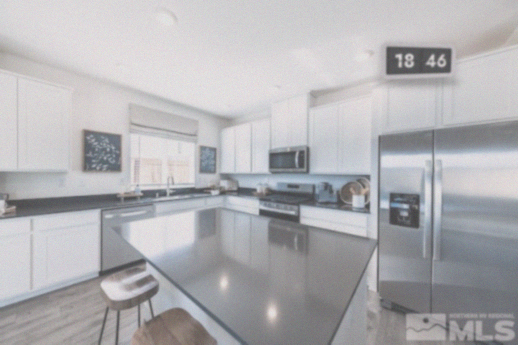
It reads 18h46
